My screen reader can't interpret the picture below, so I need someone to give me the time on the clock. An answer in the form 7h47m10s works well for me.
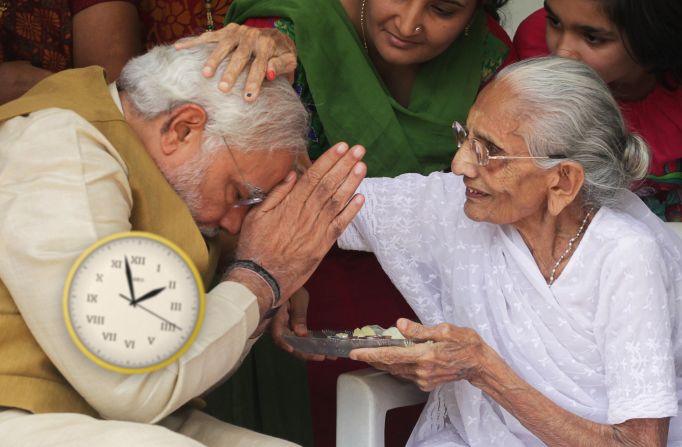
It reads 1h57m19s
